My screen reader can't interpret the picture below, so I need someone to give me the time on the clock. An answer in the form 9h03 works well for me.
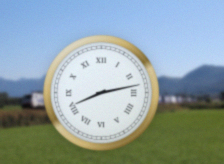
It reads 8h13
